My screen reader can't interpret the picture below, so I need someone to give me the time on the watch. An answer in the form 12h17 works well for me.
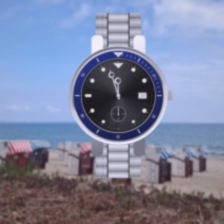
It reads 11h57
